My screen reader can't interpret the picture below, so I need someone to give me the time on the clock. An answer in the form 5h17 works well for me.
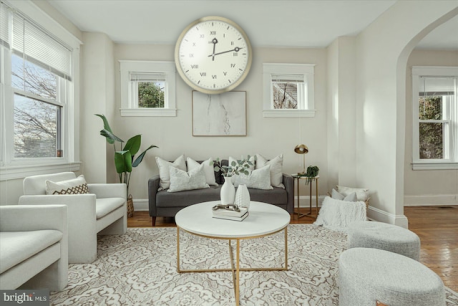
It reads 12h13
